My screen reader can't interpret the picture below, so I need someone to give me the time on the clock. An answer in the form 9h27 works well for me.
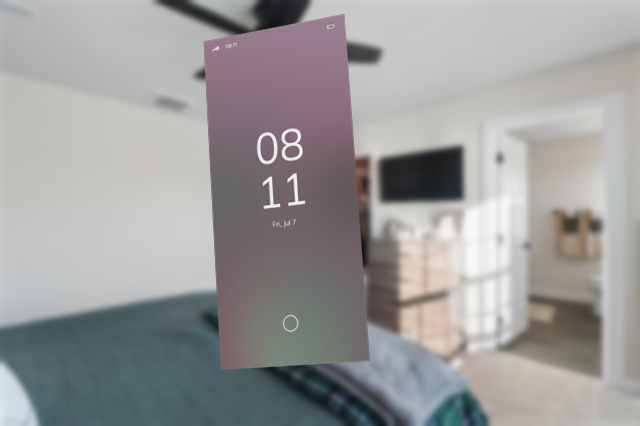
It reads 8h11
